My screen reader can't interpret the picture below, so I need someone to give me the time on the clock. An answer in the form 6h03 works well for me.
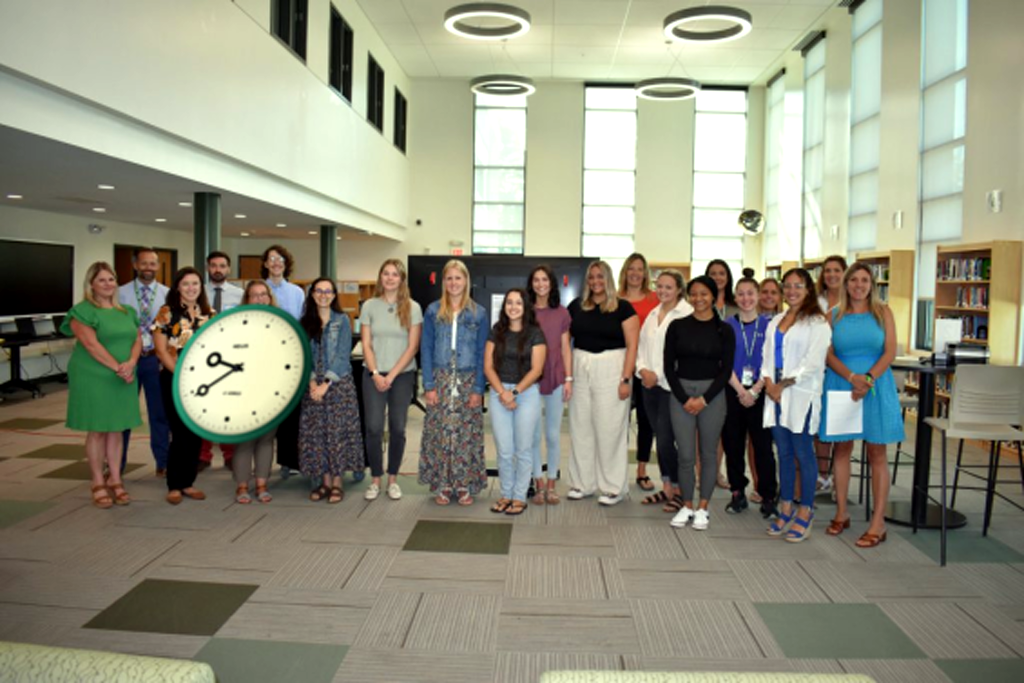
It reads 9h39
